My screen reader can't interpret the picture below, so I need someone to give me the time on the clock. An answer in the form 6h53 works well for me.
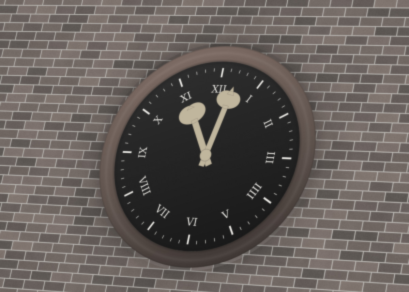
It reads 11h02
